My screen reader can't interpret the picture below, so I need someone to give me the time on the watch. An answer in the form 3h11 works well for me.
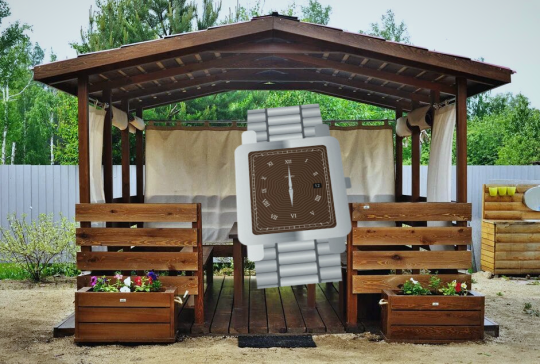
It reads 6h00
